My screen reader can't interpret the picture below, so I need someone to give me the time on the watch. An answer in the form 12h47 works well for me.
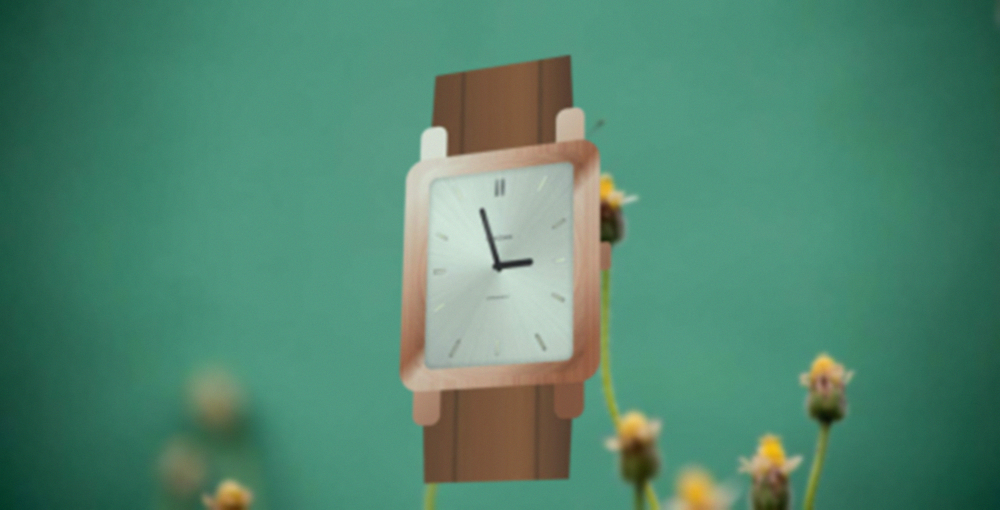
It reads 2h57
